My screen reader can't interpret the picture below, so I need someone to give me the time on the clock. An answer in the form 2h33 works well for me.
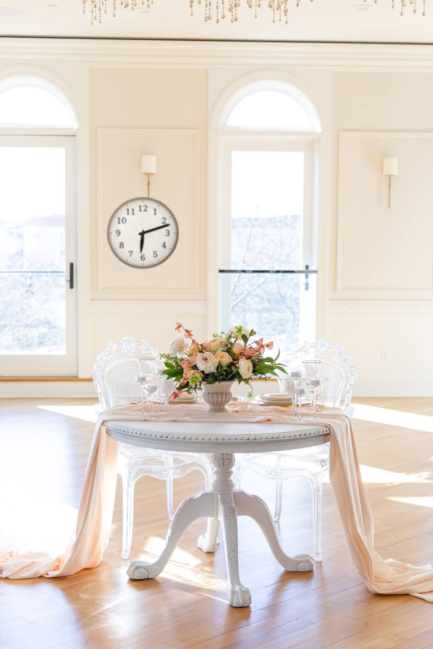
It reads 6h12
